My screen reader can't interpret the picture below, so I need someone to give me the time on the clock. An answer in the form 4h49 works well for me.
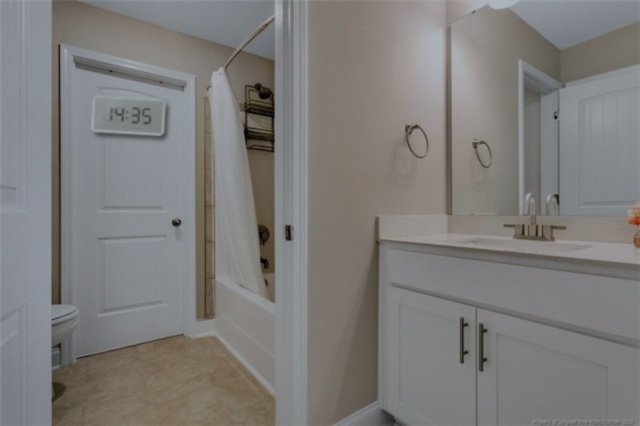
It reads 14h35
